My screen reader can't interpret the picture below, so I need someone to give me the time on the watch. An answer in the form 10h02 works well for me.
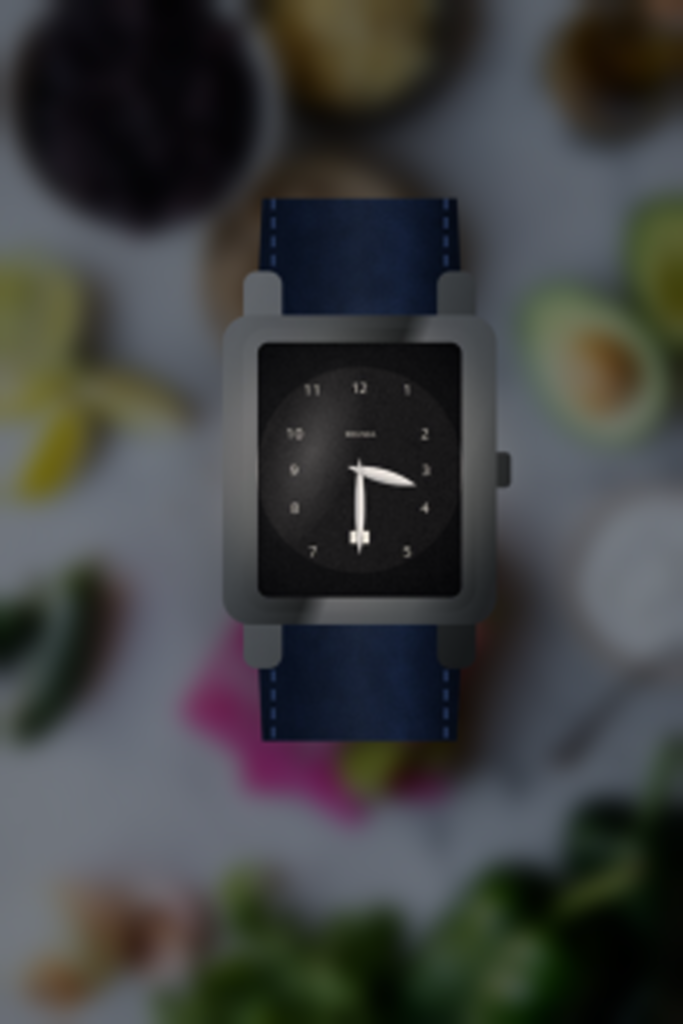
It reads 3h30
